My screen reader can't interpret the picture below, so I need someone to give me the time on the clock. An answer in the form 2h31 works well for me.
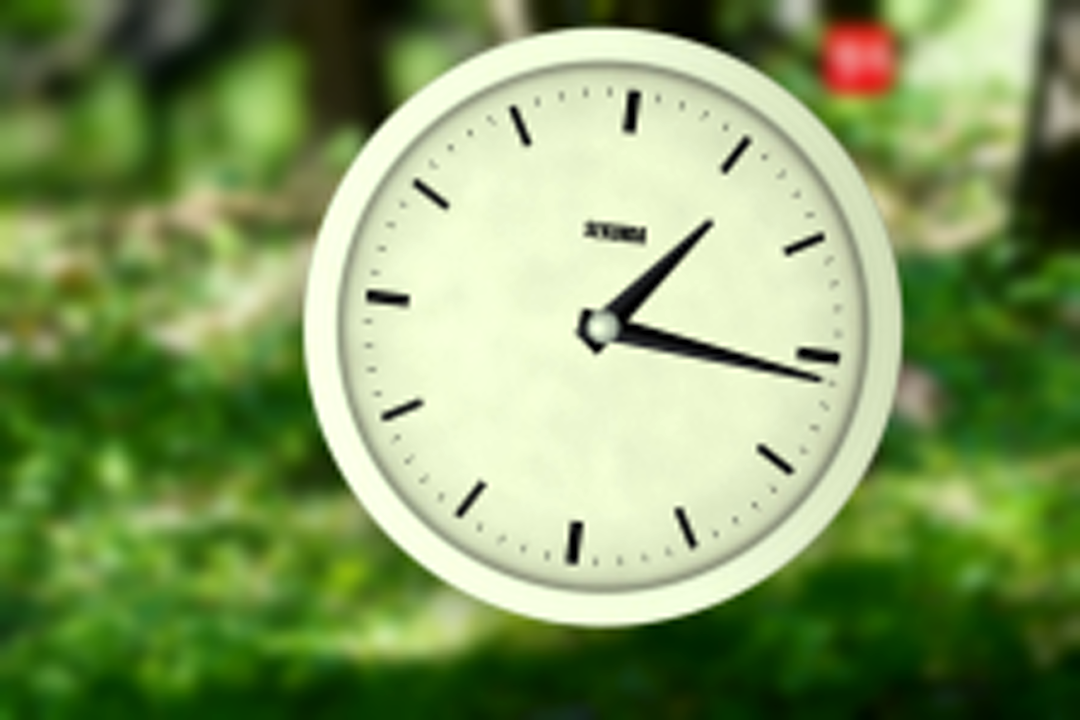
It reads 1h16
